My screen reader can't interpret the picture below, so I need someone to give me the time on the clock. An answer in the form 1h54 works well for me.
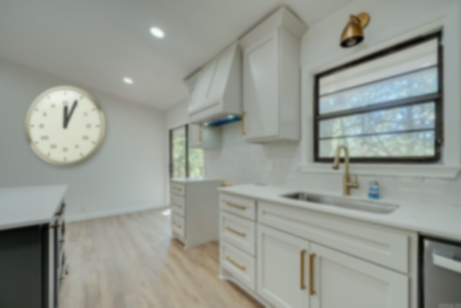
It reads 12h04
